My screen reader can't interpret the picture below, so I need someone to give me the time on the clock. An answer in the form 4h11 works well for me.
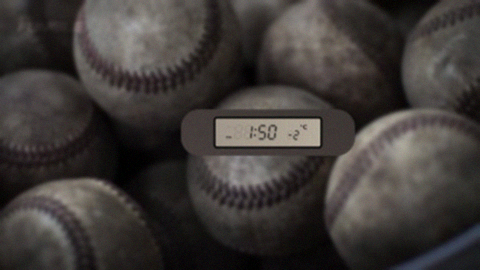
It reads 1h50
